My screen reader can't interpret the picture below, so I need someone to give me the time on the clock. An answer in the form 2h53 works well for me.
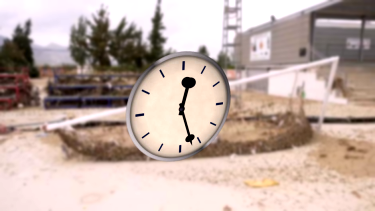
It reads 12h27
